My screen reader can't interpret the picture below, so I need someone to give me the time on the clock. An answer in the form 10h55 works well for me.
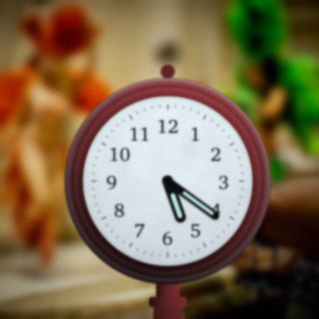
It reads 5h21
